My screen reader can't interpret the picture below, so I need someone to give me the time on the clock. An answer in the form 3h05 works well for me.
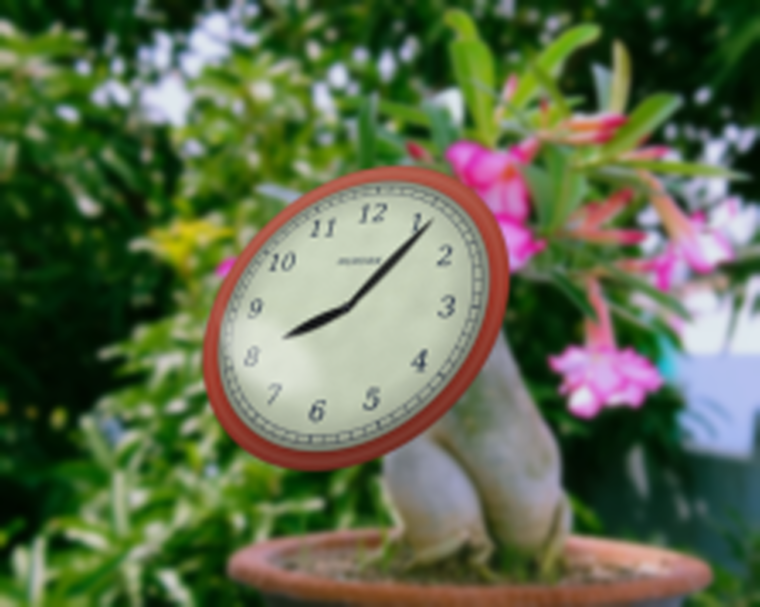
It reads 8h06
